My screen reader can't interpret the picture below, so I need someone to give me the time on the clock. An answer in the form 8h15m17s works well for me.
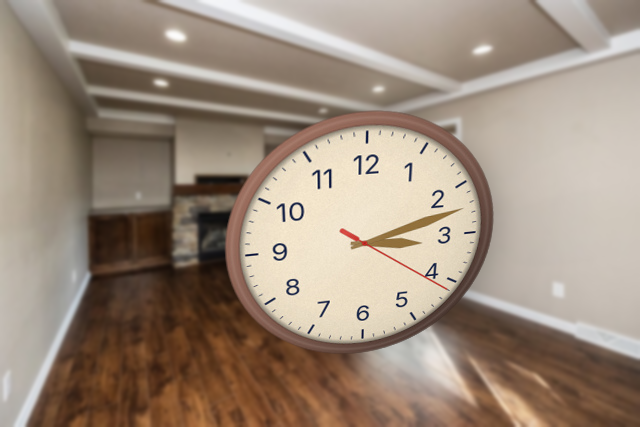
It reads 3h12m21s
